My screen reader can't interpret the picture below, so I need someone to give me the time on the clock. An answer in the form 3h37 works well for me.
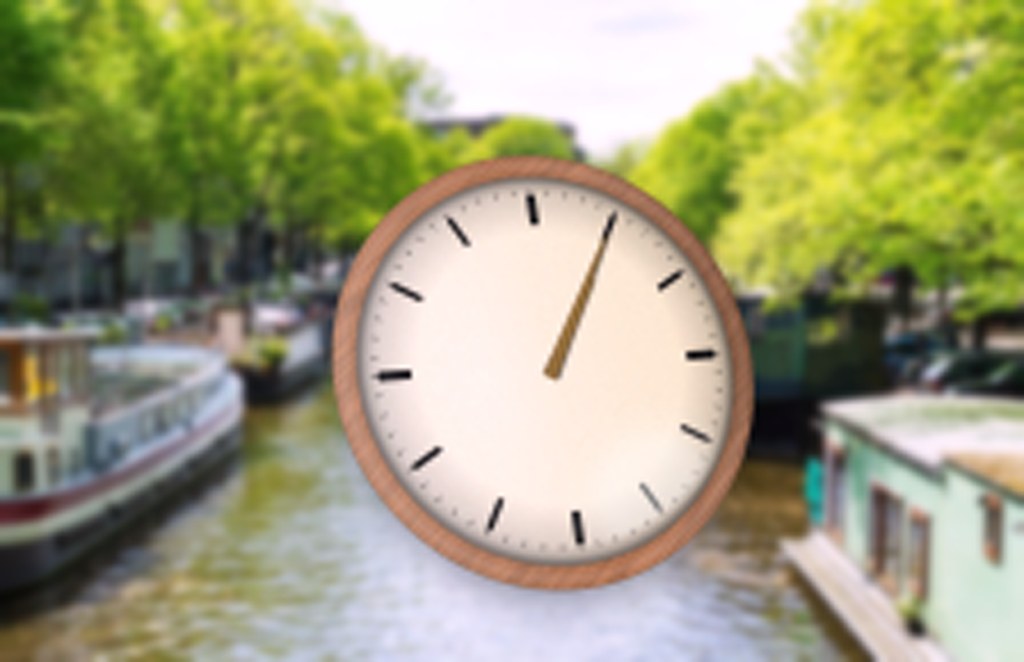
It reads 1h05
